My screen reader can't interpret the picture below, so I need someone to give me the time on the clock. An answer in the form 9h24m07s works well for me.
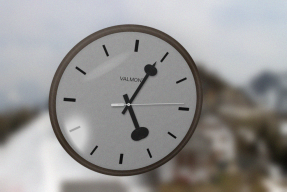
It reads 5h04m14s
